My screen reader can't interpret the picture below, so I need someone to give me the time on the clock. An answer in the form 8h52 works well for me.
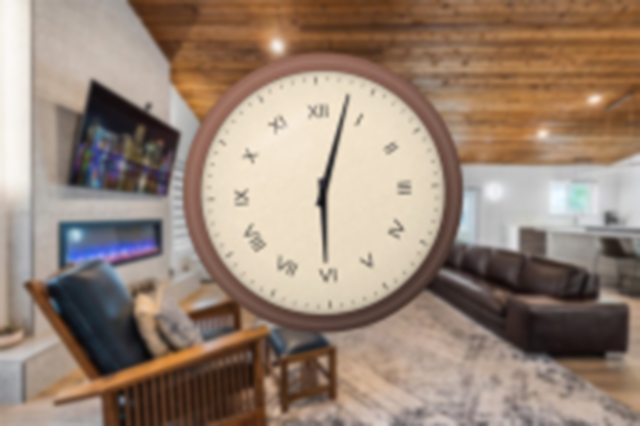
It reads 6h03
